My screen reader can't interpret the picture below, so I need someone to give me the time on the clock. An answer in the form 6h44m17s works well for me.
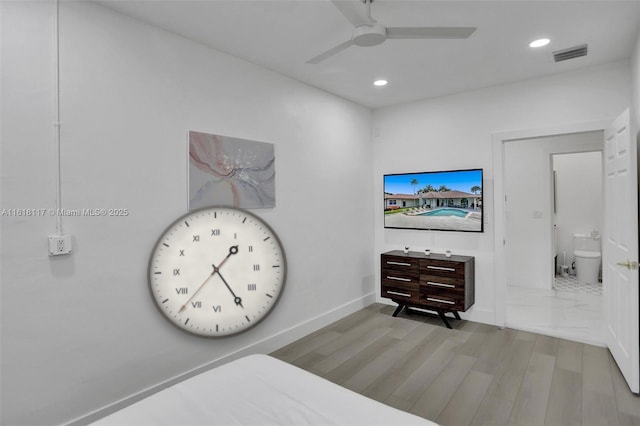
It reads 1h24m37s
